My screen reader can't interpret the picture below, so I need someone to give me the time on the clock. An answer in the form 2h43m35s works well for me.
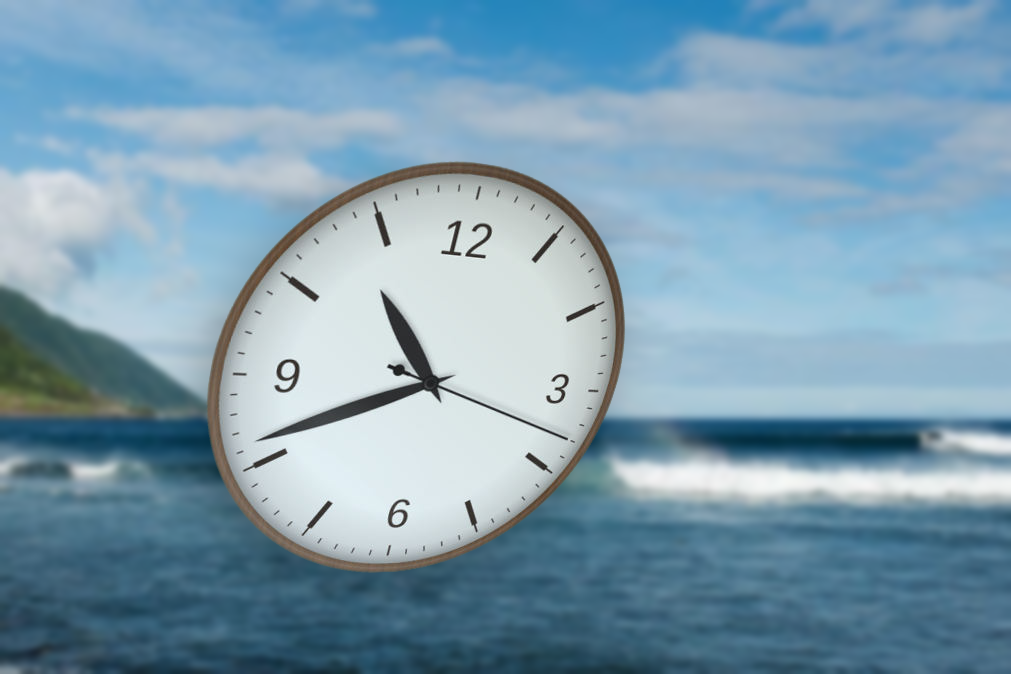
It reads 10h41m18s
